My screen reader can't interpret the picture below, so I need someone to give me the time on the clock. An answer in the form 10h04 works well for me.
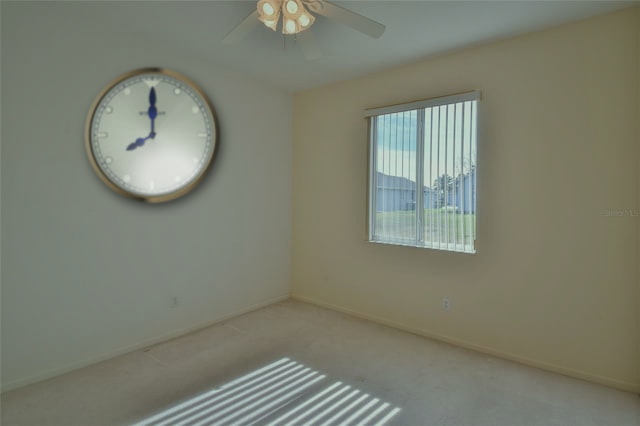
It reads 8h00
